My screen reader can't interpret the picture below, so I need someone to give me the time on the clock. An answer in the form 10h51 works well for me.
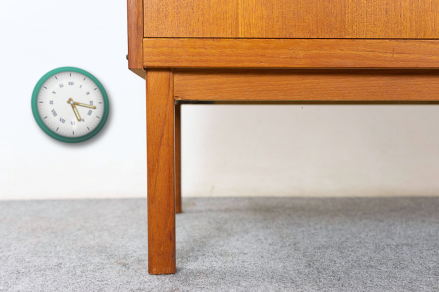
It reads 5h17
